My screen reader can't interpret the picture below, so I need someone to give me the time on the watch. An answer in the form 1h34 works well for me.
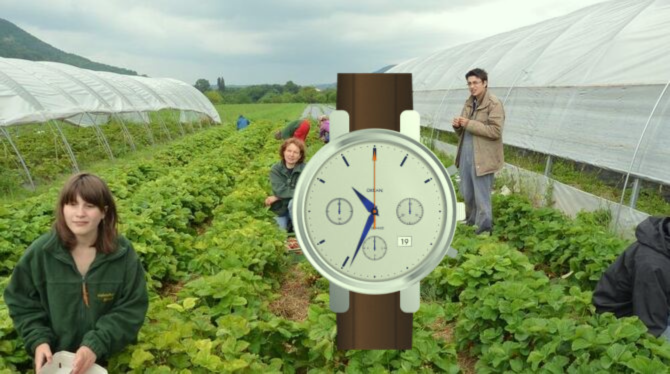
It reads 10h34
